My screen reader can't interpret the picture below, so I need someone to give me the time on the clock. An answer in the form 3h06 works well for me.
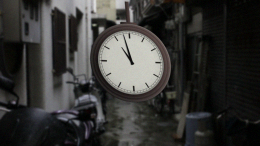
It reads 10h58
